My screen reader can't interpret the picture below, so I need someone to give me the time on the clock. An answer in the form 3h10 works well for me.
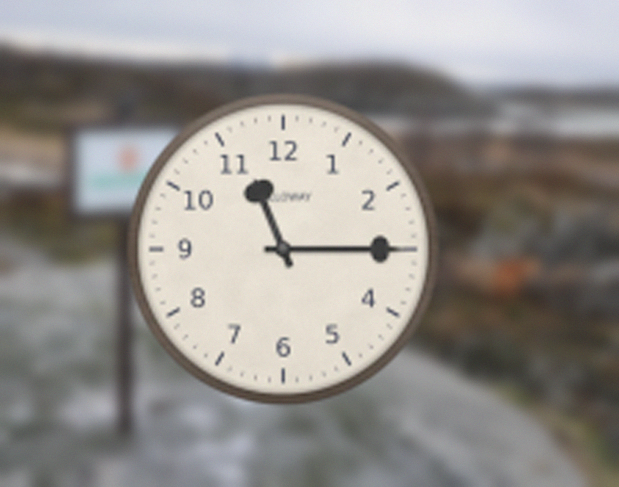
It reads 11h15
